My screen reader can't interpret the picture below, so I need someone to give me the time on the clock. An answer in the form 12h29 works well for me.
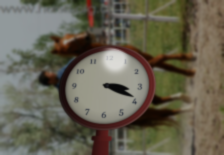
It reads 3h19
